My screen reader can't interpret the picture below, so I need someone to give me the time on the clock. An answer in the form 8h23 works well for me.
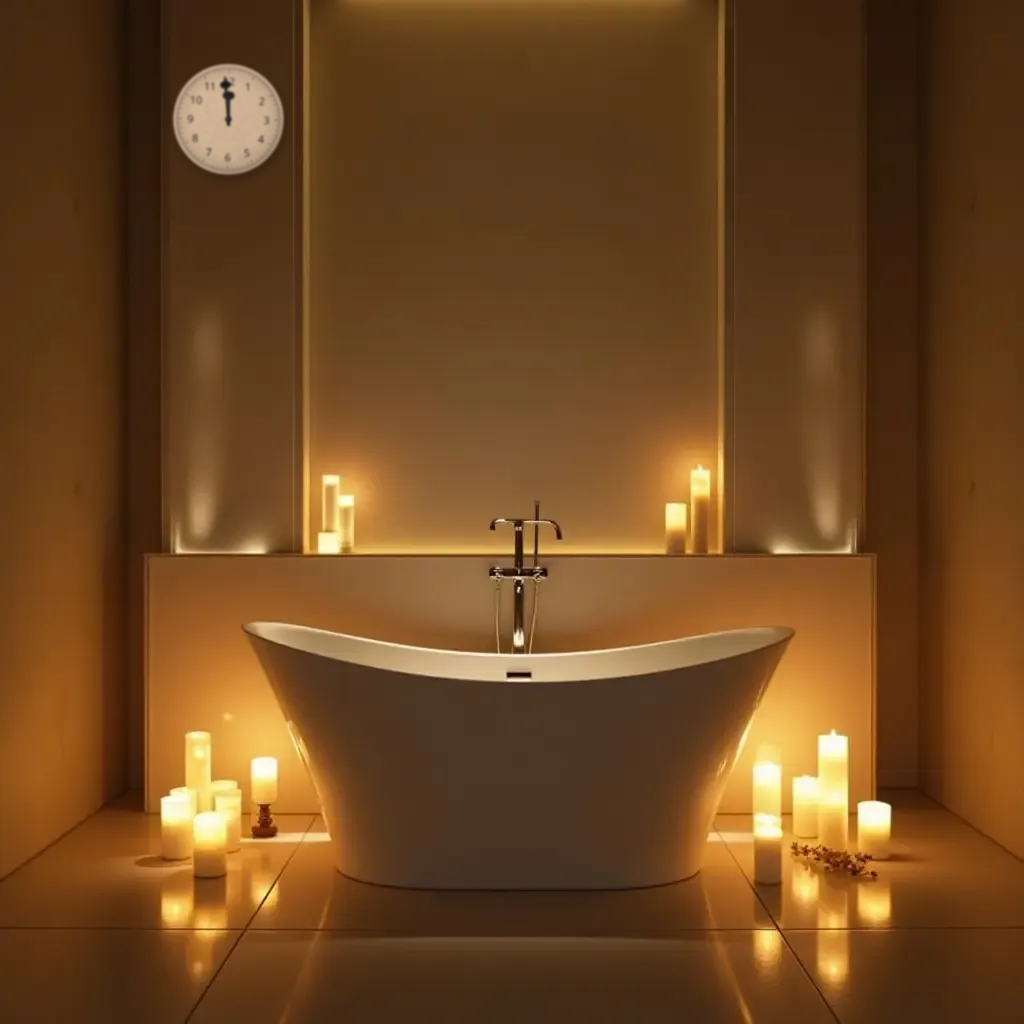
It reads 11h59
